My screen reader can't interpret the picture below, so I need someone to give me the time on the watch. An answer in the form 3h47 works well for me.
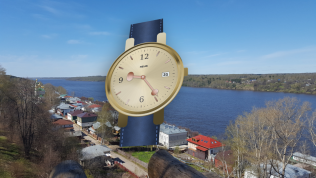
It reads 9h24
